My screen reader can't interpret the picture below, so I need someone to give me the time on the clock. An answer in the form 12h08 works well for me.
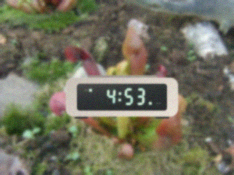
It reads 4h53
